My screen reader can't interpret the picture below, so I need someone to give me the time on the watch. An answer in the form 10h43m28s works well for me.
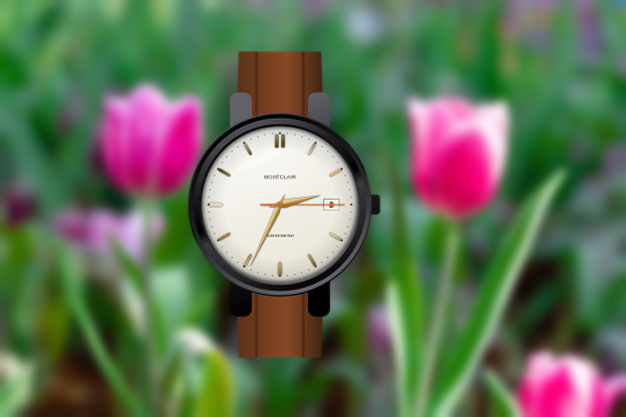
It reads 2h34m15s
